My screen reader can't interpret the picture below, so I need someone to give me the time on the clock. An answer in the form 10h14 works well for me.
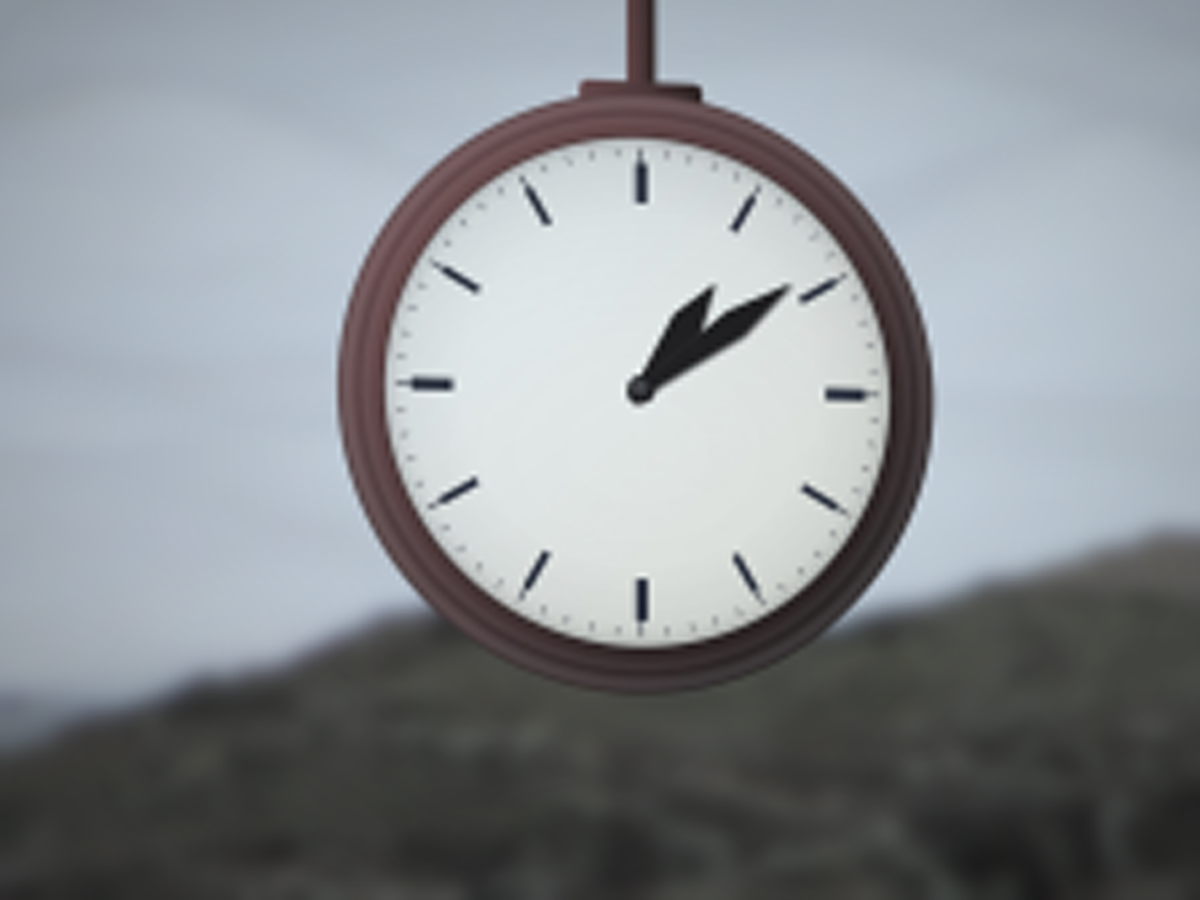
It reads 1h09
